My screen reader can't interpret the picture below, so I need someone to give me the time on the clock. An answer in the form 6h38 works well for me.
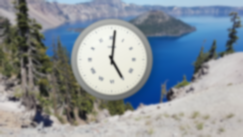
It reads 5h01
